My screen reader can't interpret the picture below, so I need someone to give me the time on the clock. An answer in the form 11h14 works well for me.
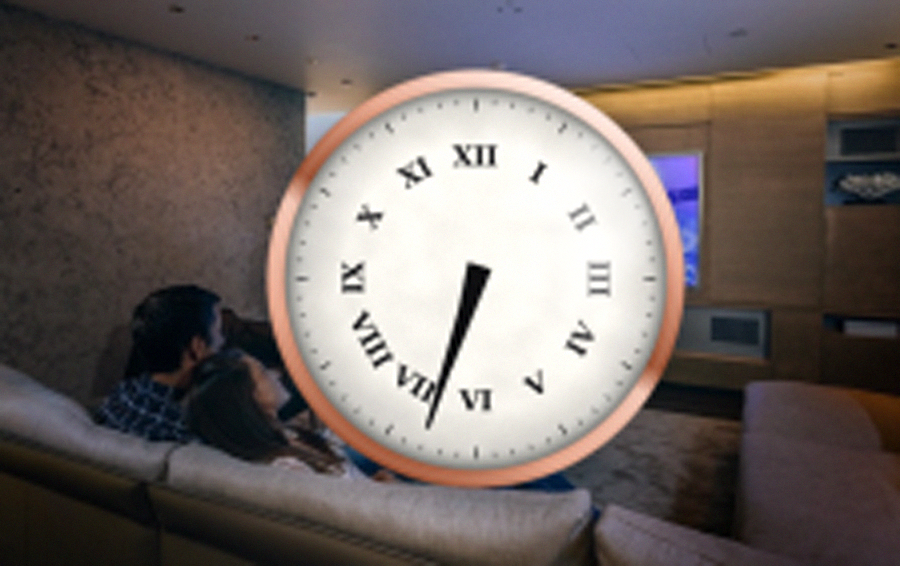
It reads 6h33
